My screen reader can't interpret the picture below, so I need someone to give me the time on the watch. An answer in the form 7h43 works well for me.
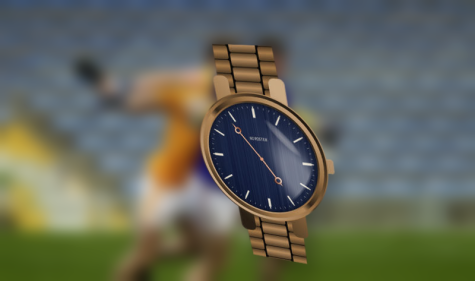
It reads 4h54
